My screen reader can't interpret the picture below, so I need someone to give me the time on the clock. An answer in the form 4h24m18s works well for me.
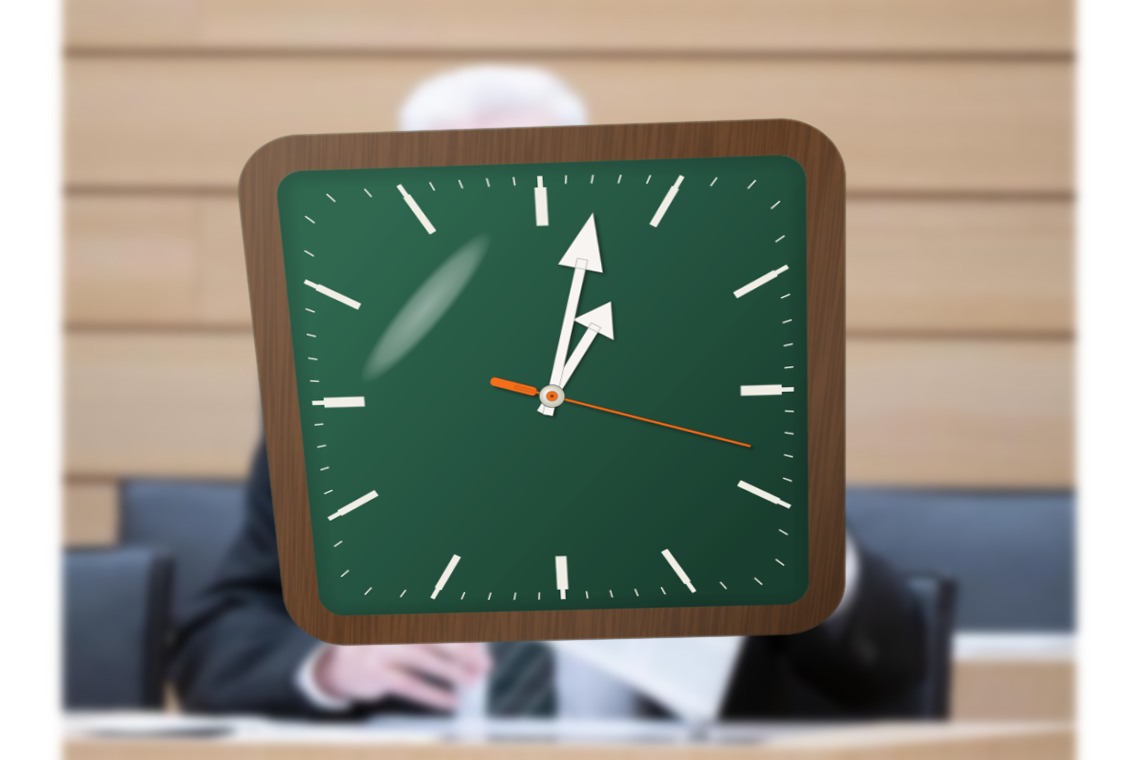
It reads 1h02m18s
